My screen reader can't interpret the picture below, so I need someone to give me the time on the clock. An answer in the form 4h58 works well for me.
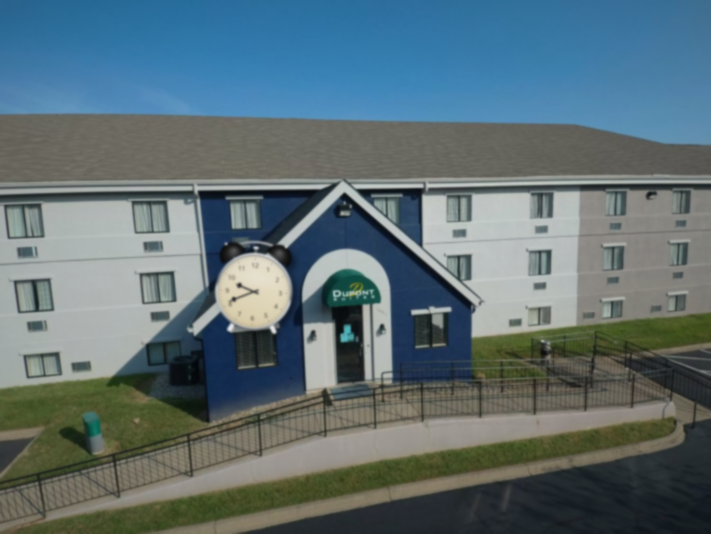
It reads 9h41
